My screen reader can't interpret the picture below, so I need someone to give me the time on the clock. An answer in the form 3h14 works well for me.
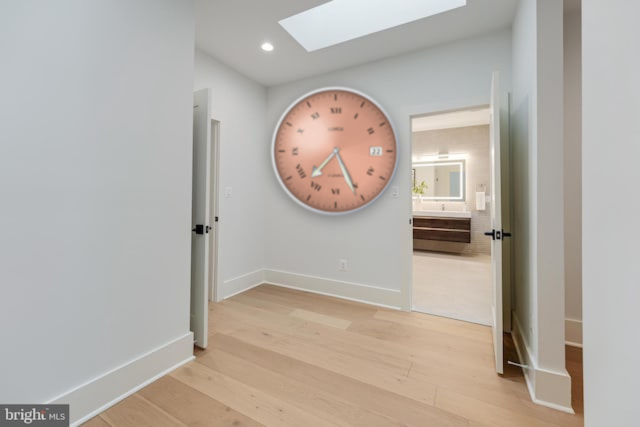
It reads 7h26
